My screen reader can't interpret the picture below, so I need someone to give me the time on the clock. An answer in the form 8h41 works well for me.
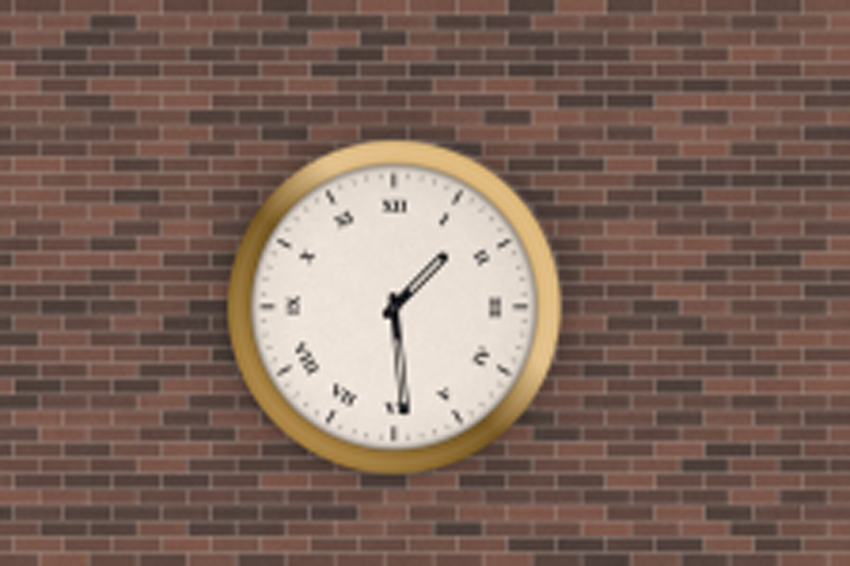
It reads 1h29
